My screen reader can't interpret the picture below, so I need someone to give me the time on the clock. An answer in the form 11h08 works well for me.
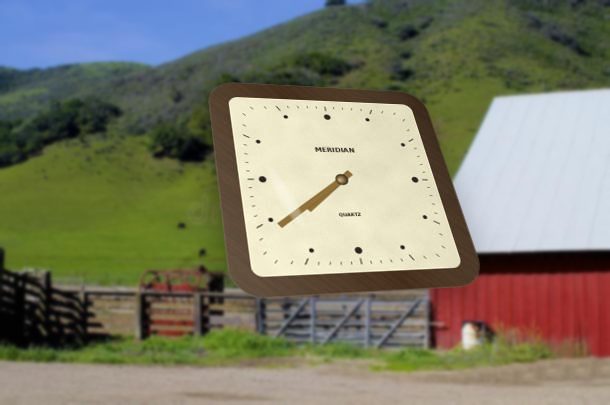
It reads 7h39
